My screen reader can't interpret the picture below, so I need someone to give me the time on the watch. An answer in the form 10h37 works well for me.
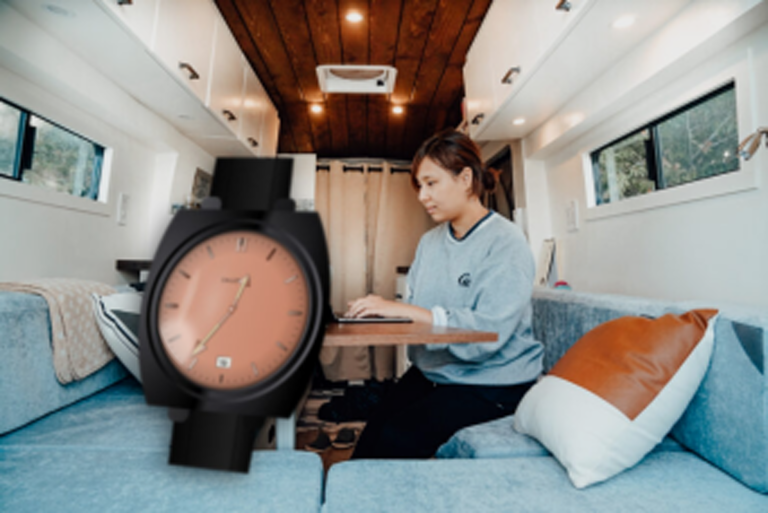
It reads 12h36
